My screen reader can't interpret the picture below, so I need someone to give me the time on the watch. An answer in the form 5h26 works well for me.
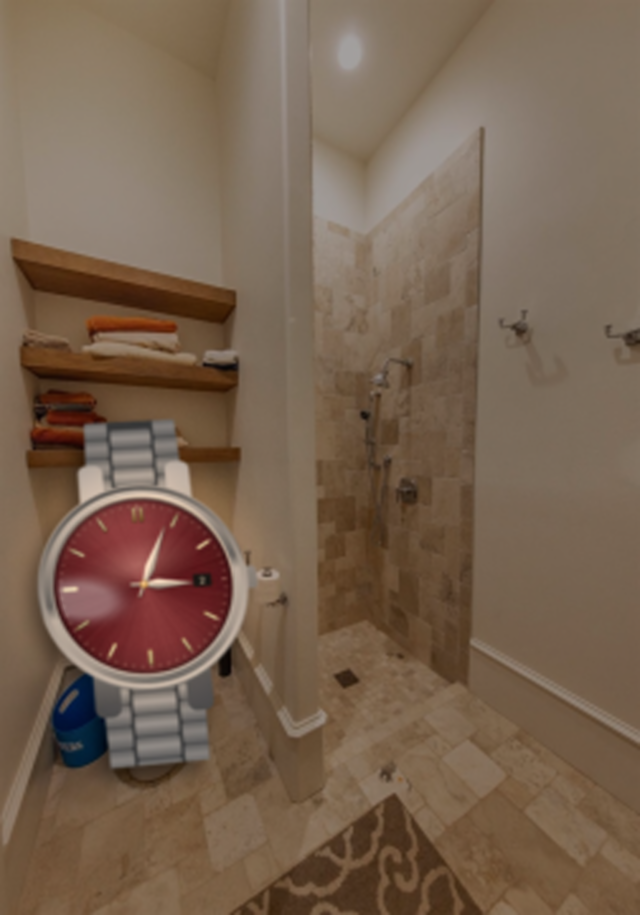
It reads 3h04
